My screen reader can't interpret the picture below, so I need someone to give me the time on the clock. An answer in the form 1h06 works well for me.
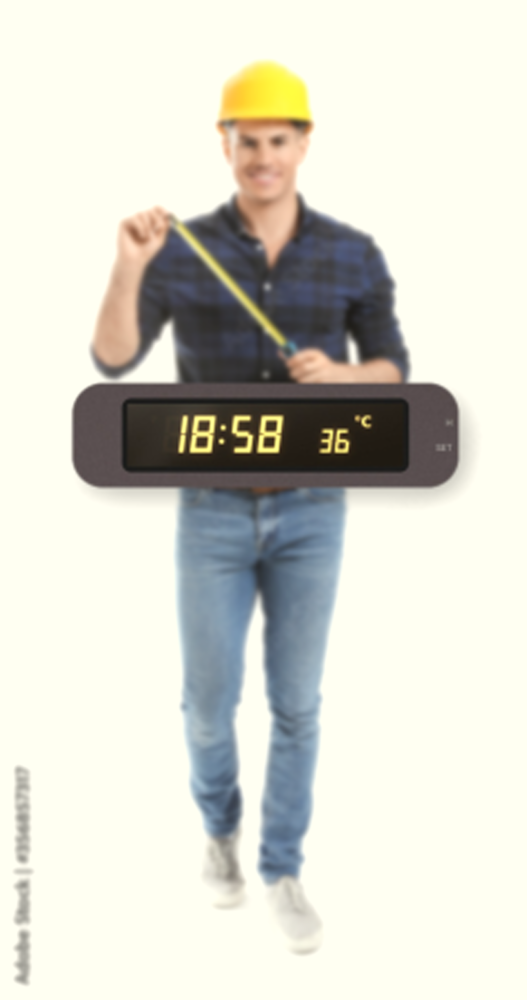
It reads 18h58
